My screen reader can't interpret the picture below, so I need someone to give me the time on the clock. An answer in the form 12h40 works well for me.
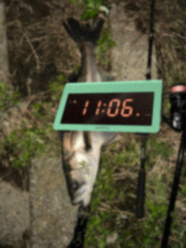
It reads 11h06
